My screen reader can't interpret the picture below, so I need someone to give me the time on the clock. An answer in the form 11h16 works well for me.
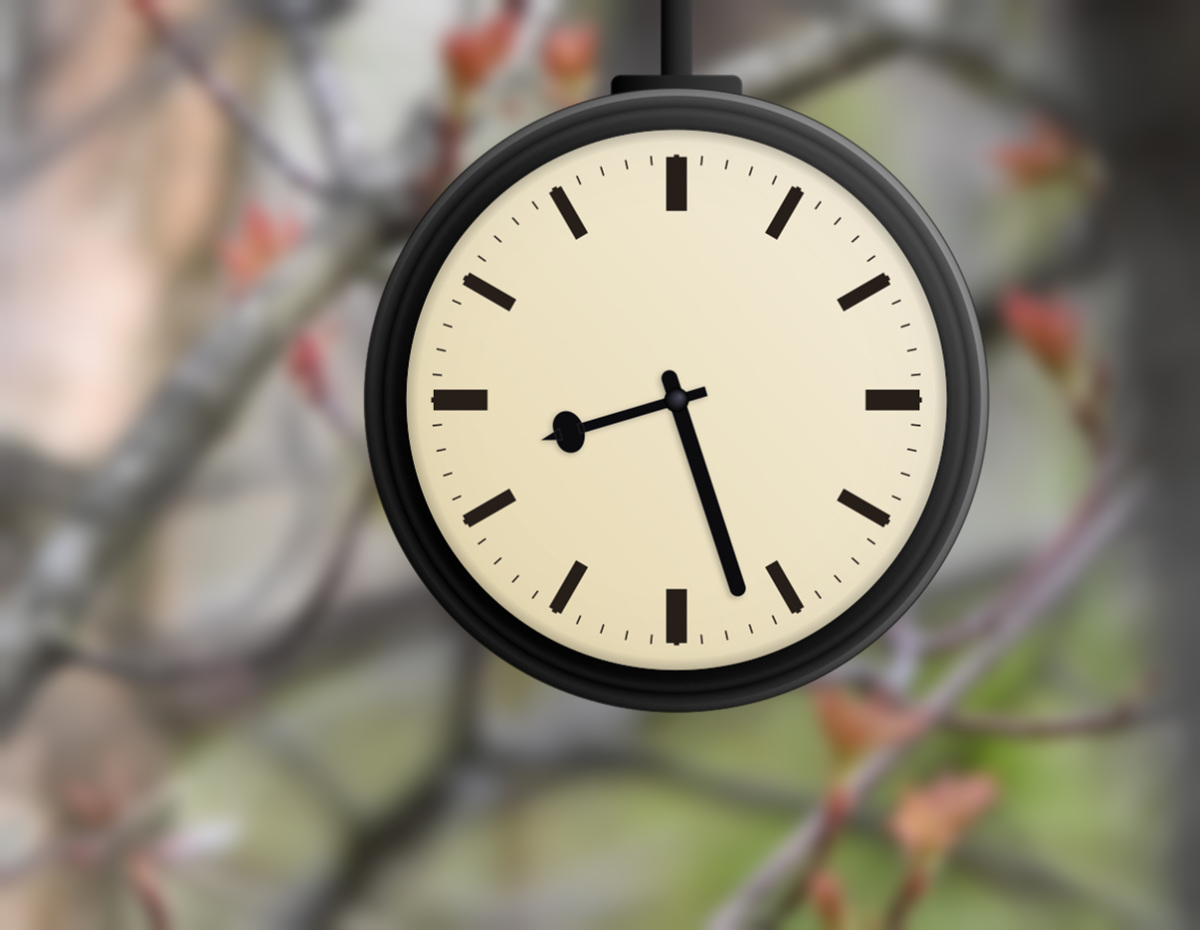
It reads 8h27
